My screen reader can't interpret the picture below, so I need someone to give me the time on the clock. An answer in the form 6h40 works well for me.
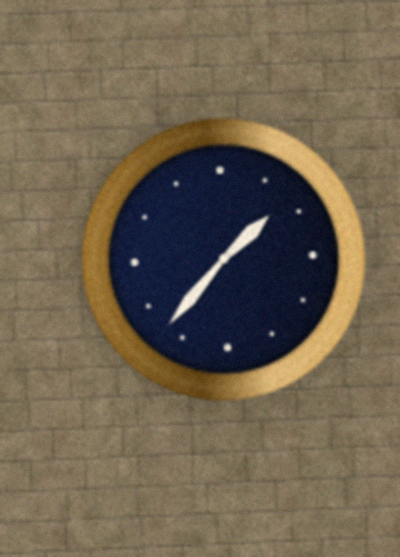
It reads 1h37
